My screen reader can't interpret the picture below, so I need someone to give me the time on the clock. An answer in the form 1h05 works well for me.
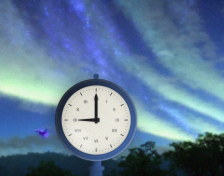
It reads 9h00
